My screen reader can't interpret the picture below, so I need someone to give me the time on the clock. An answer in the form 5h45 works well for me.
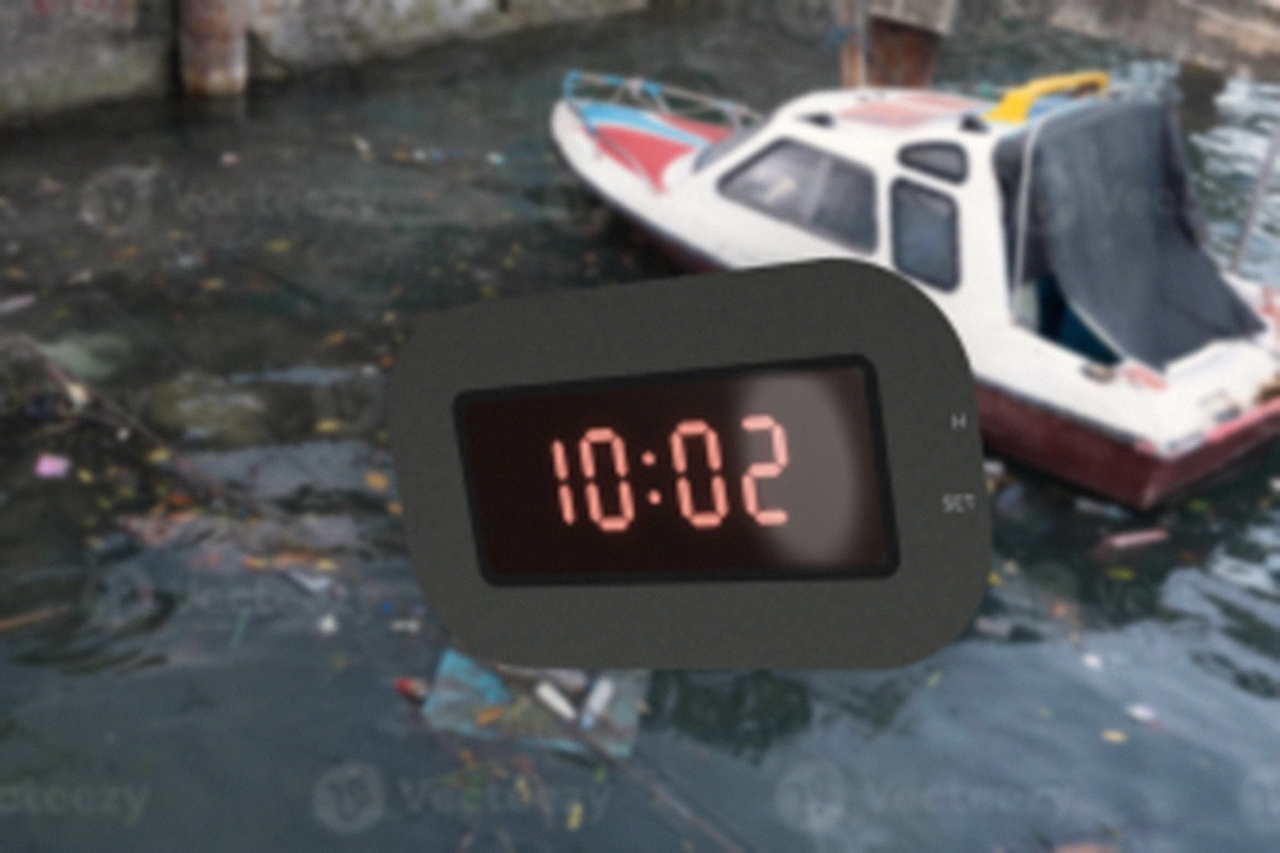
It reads 10h02
